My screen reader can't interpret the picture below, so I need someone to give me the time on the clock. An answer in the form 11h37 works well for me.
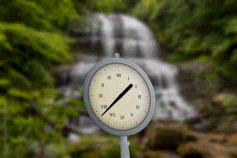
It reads 1h38
